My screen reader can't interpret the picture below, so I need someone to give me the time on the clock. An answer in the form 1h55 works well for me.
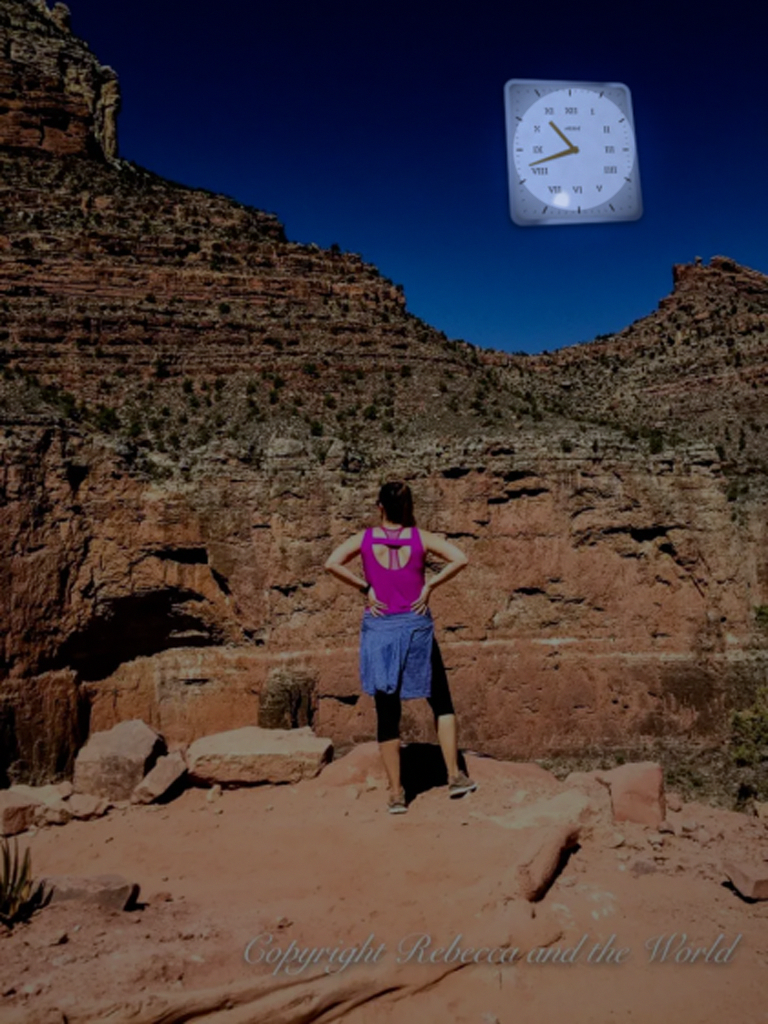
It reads 10h42
